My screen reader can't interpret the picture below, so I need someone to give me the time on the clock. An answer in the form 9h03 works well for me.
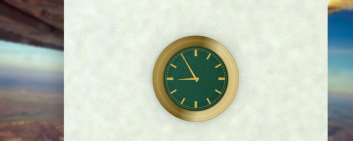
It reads 8h55
